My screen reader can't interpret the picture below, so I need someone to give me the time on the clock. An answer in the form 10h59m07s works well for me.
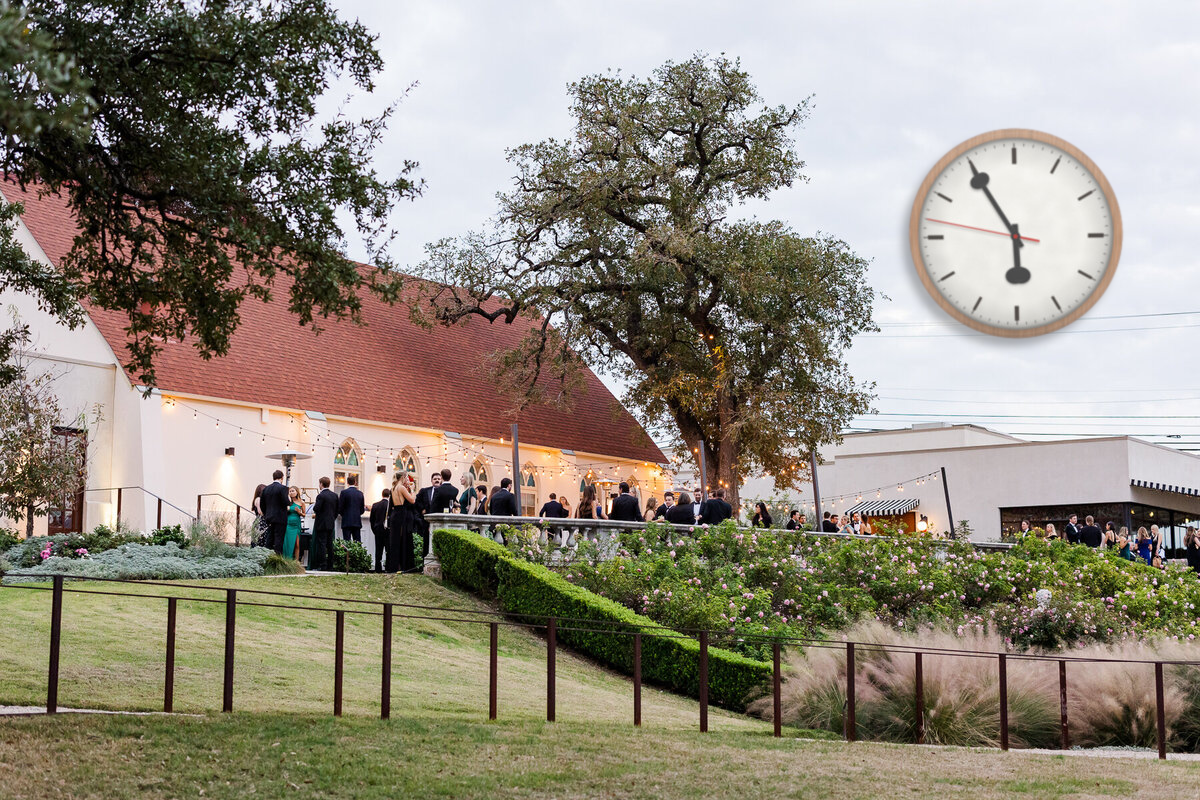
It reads 5h54m47s
